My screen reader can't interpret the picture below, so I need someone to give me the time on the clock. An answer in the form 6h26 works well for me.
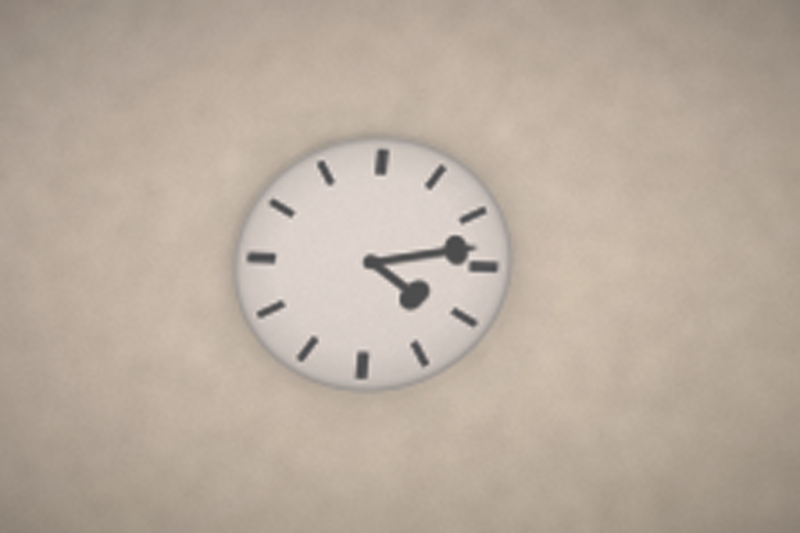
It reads 4h13
